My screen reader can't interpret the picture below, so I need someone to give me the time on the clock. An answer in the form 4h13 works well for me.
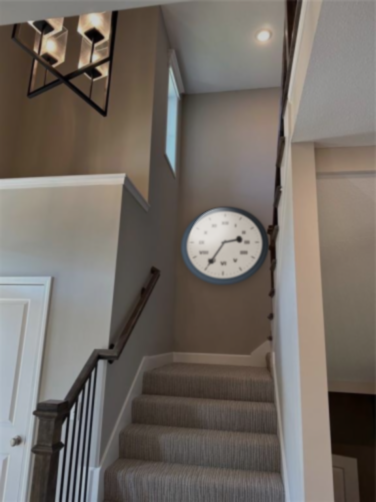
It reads 2h35
